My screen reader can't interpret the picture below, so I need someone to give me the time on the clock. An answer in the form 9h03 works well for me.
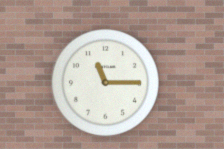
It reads 11h15
